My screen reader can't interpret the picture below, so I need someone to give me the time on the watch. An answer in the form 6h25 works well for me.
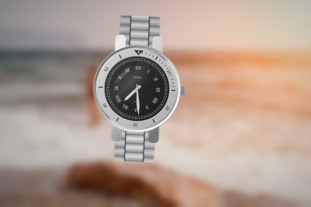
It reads 7h29
